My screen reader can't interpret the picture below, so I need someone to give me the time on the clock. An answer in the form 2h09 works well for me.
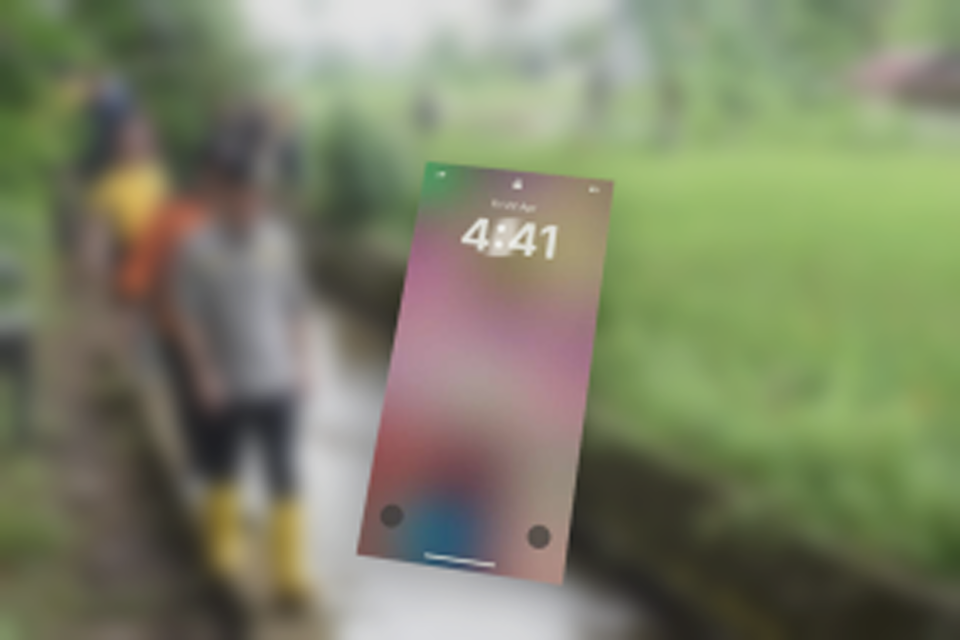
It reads 4h41
